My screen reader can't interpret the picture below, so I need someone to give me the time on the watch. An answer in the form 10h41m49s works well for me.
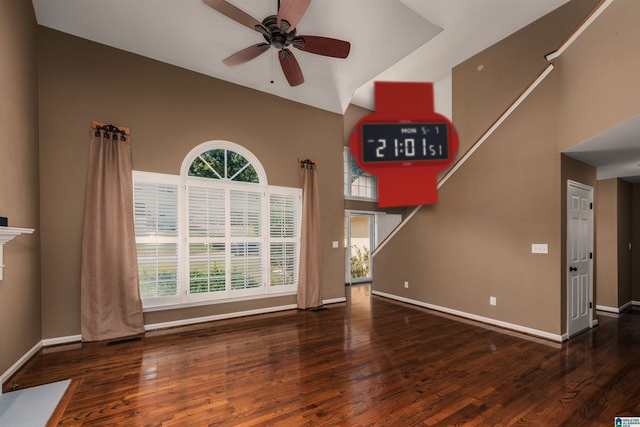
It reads 21h01m51s
